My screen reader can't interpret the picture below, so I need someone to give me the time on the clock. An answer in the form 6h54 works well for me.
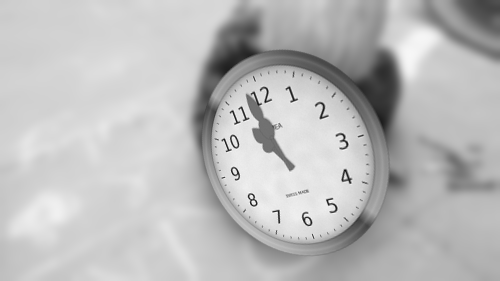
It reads 10h58
